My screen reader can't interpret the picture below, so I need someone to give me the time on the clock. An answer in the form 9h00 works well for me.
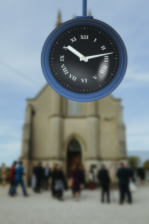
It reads 10h13
